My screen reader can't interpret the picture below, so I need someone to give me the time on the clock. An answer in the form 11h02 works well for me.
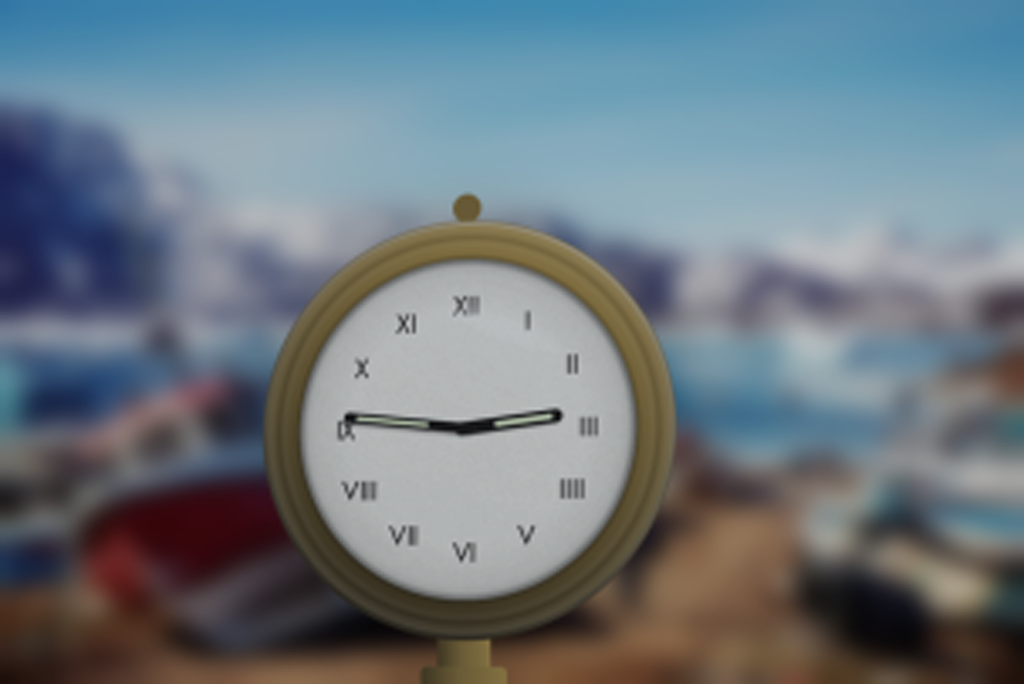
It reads 2h46
